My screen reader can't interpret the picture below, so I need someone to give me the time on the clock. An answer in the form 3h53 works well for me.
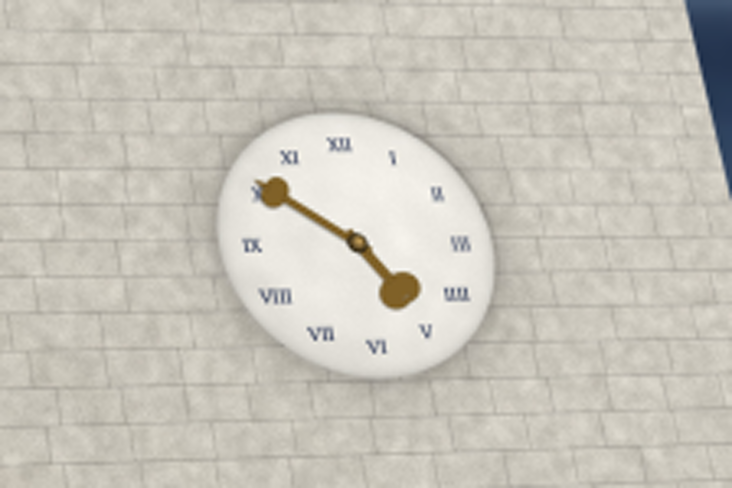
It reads 4h51
